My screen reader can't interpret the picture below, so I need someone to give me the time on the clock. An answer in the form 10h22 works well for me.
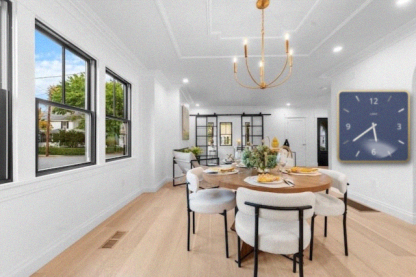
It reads 5h39
